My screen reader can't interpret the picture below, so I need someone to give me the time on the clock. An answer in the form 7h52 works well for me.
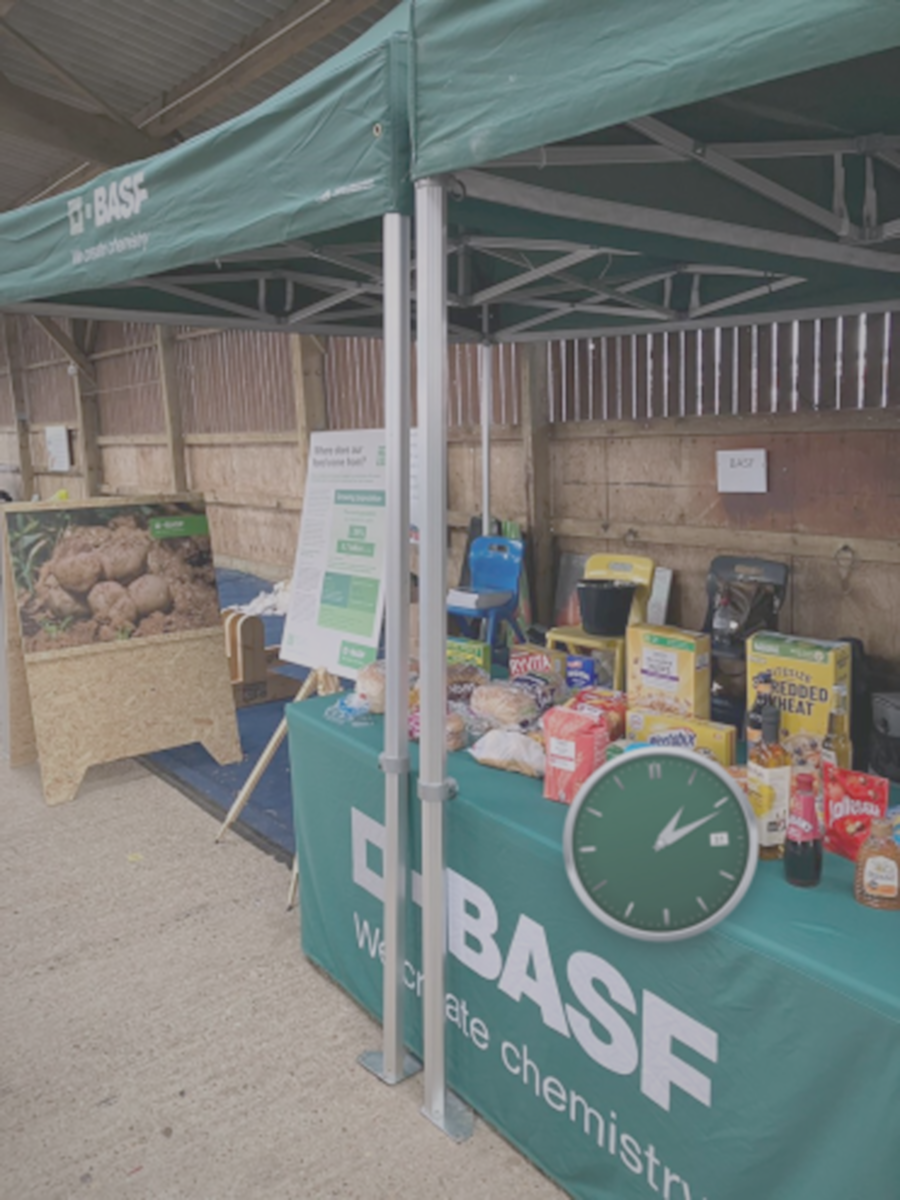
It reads 1h11
